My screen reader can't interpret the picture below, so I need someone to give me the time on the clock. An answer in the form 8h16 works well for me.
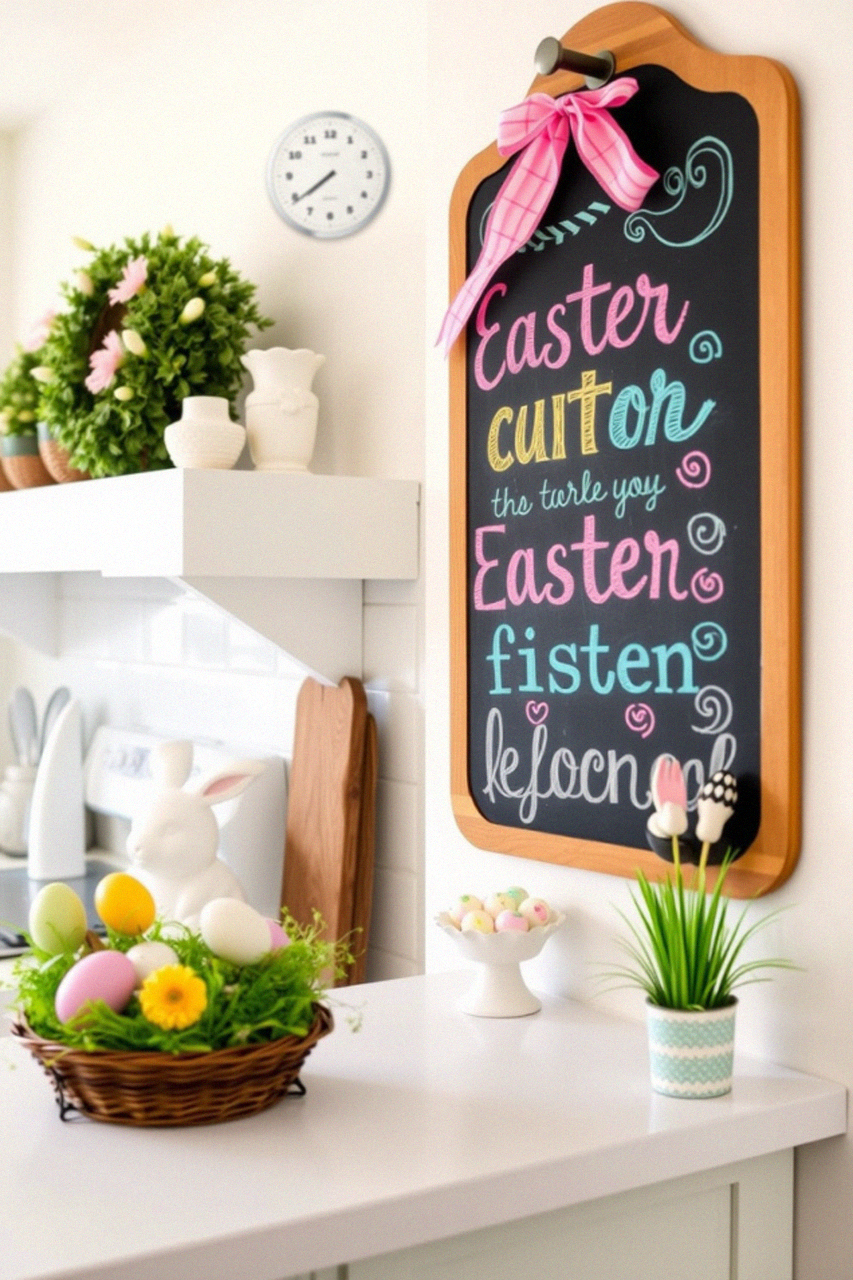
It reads 7h39
